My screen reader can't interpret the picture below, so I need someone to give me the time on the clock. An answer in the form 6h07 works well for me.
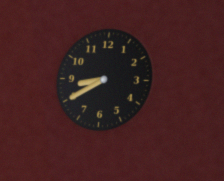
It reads 8h40
